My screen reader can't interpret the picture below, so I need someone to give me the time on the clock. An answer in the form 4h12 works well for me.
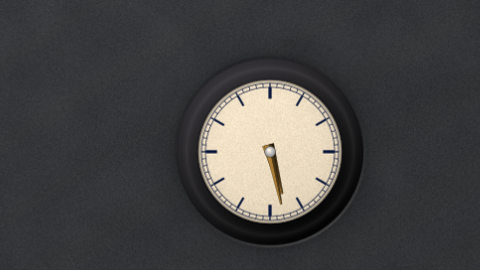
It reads 5h28
